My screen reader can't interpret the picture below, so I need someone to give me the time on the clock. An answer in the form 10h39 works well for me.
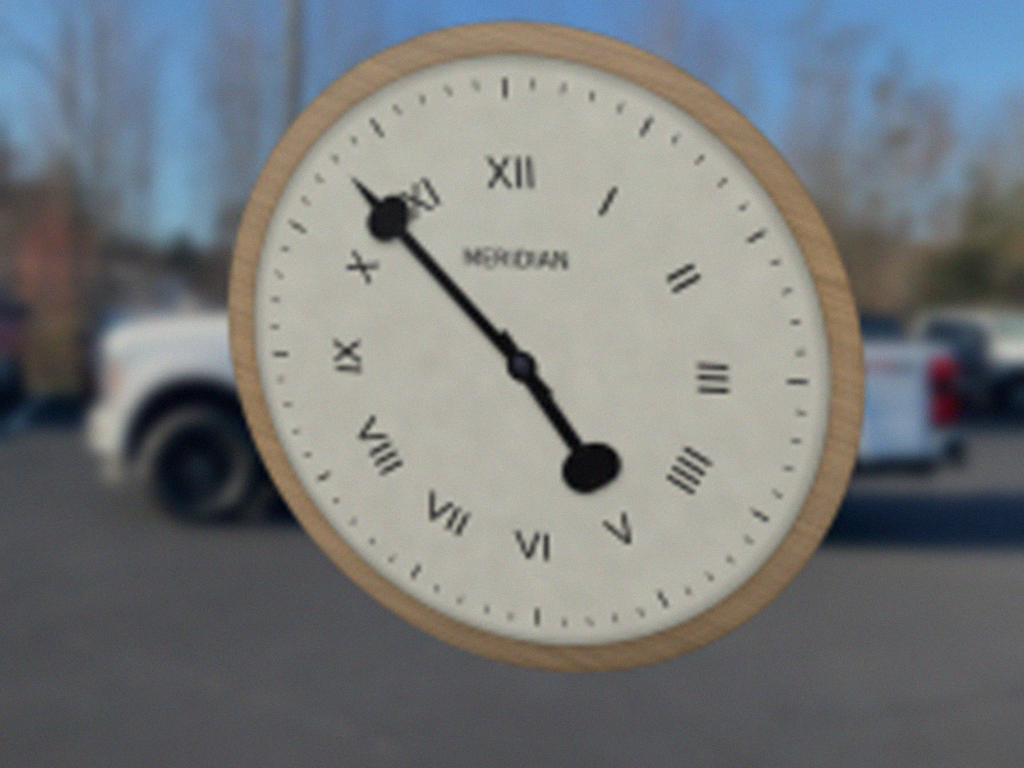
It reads 4h53
